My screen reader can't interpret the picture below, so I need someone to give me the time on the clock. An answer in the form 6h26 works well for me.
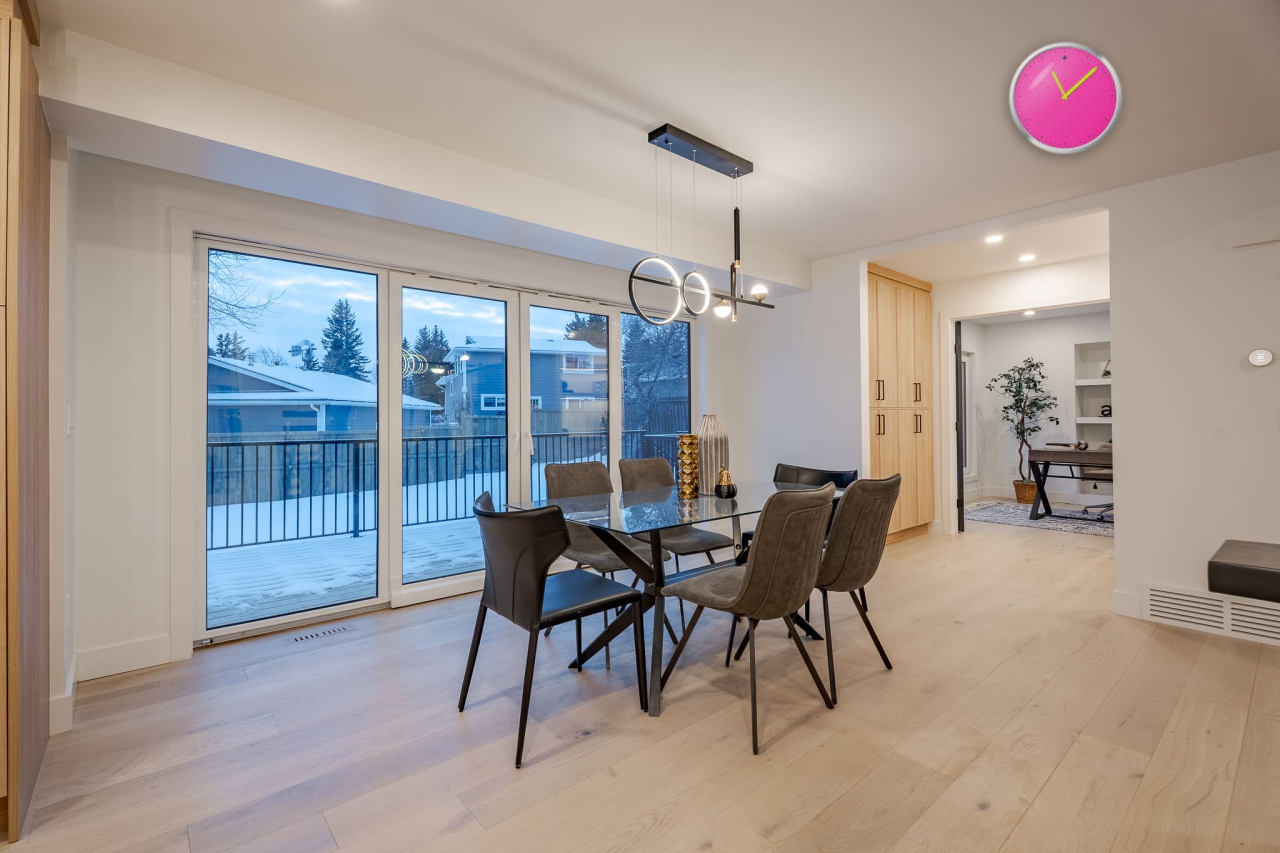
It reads 11h08
